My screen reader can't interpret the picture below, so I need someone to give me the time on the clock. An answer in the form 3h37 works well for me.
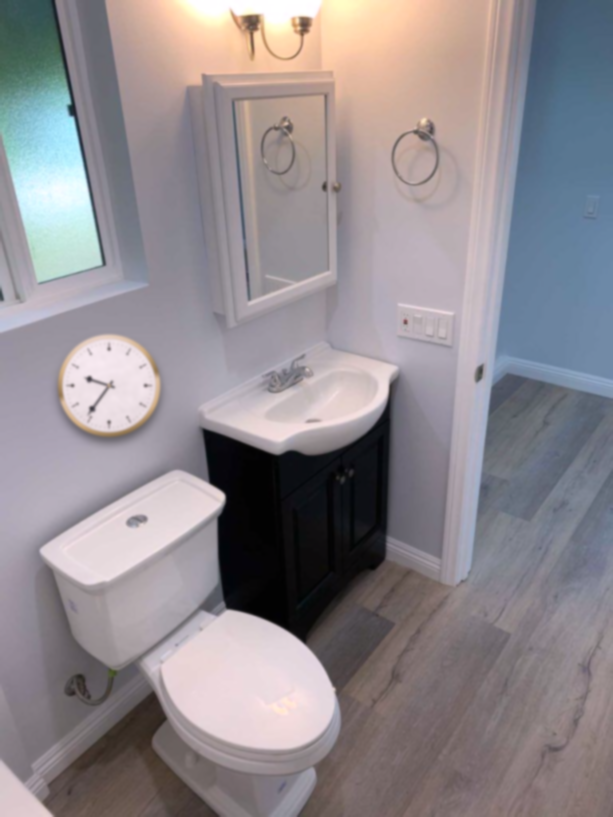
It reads 9h36
